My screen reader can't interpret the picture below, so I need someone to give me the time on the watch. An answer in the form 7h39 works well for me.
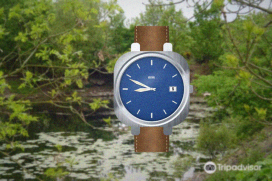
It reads 8h49
